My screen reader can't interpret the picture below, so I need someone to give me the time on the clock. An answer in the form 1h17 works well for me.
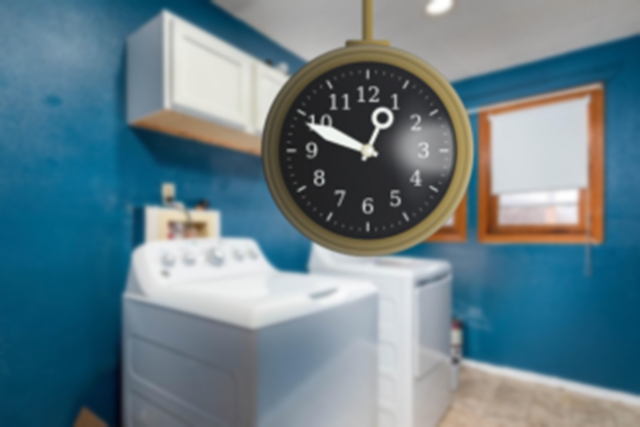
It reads 12h49
